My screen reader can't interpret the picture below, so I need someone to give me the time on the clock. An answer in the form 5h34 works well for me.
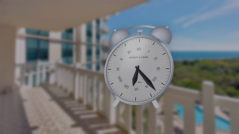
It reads 6h23
